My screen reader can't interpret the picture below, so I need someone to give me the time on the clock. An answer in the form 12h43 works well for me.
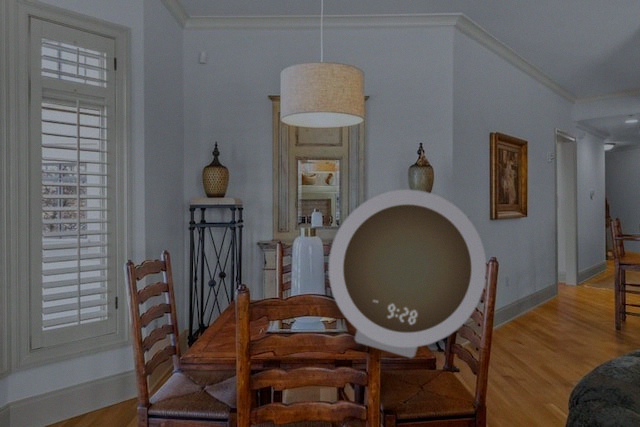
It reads 9h28
